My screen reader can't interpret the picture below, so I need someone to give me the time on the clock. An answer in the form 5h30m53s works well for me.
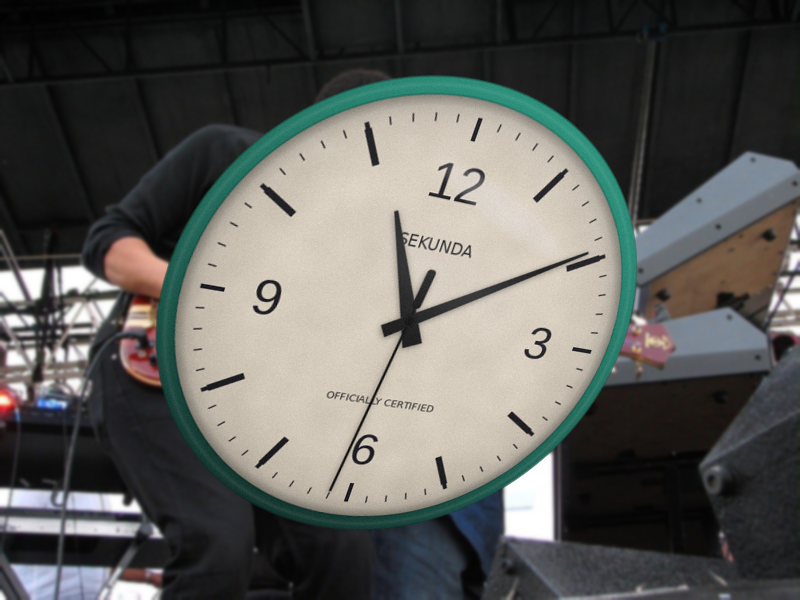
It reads 11h09m31s
